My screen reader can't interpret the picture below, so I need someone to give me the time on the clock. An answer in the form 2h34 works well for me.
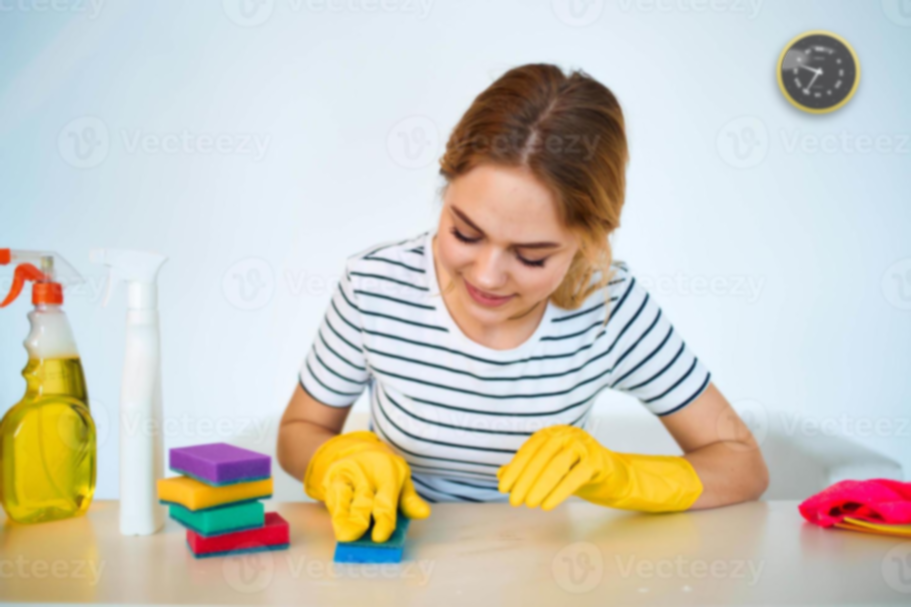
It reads 9h35
